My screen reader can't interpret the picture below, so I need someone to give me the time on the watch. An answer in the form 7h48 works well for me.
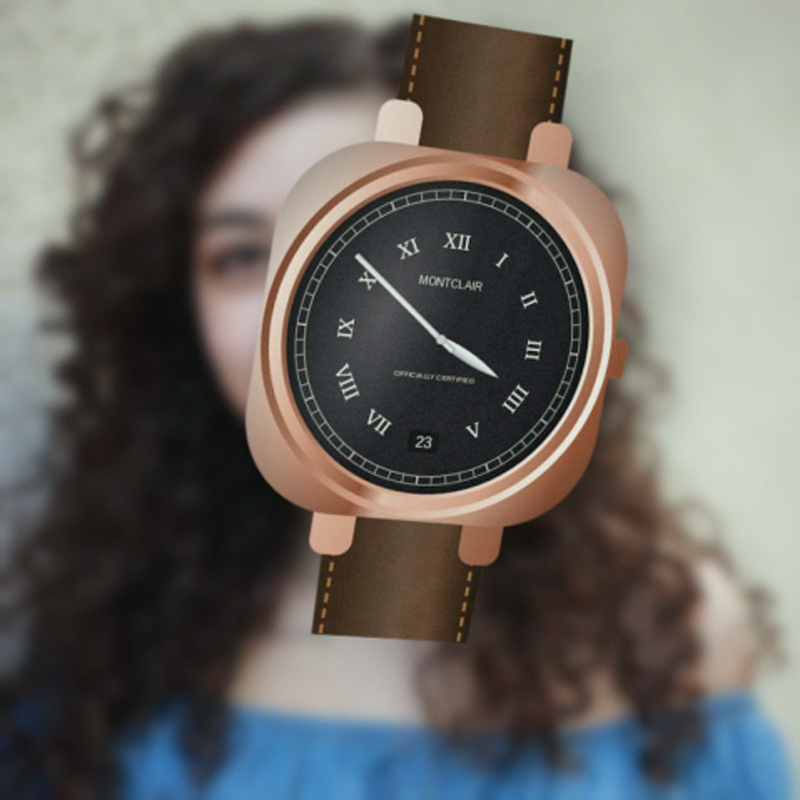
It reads 3h51
